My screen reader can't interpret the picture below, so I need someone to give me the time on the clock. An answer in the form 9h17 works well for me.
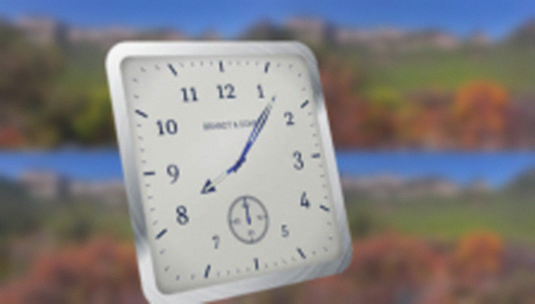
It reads 8h07
